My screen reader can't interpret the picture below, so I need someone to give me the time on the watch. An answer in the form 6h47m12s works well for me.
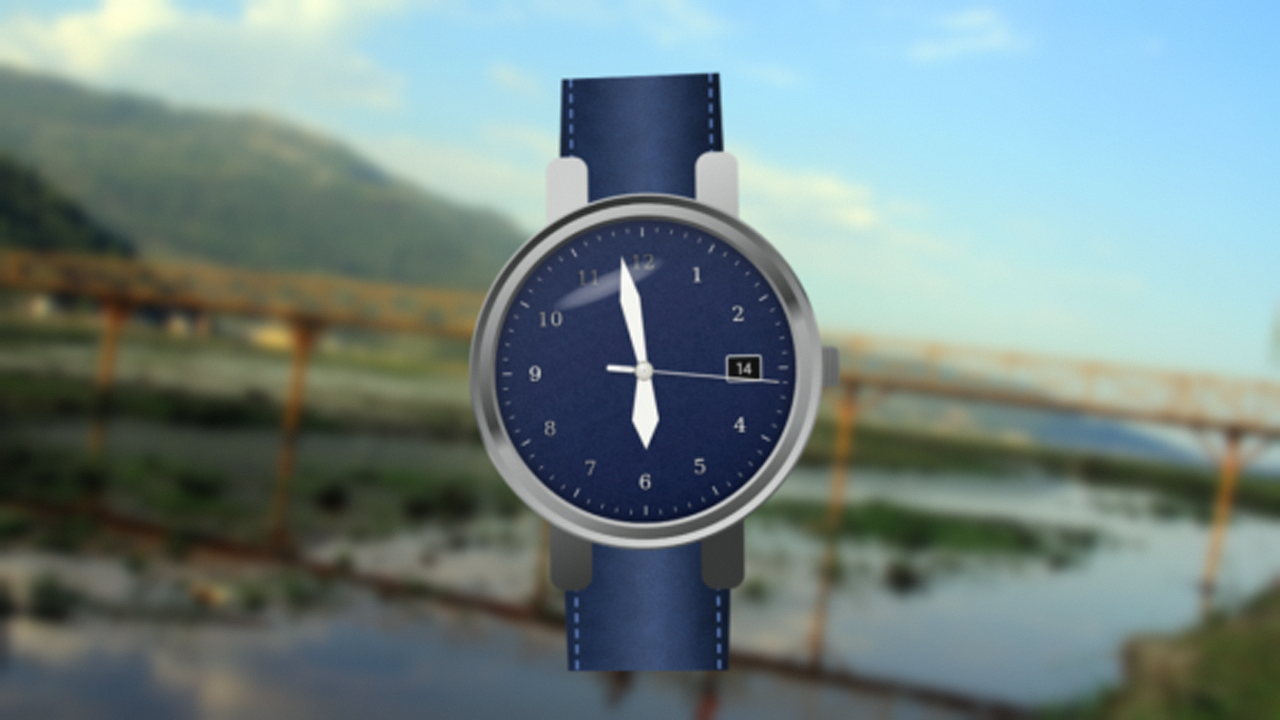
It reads 5h58m16s
